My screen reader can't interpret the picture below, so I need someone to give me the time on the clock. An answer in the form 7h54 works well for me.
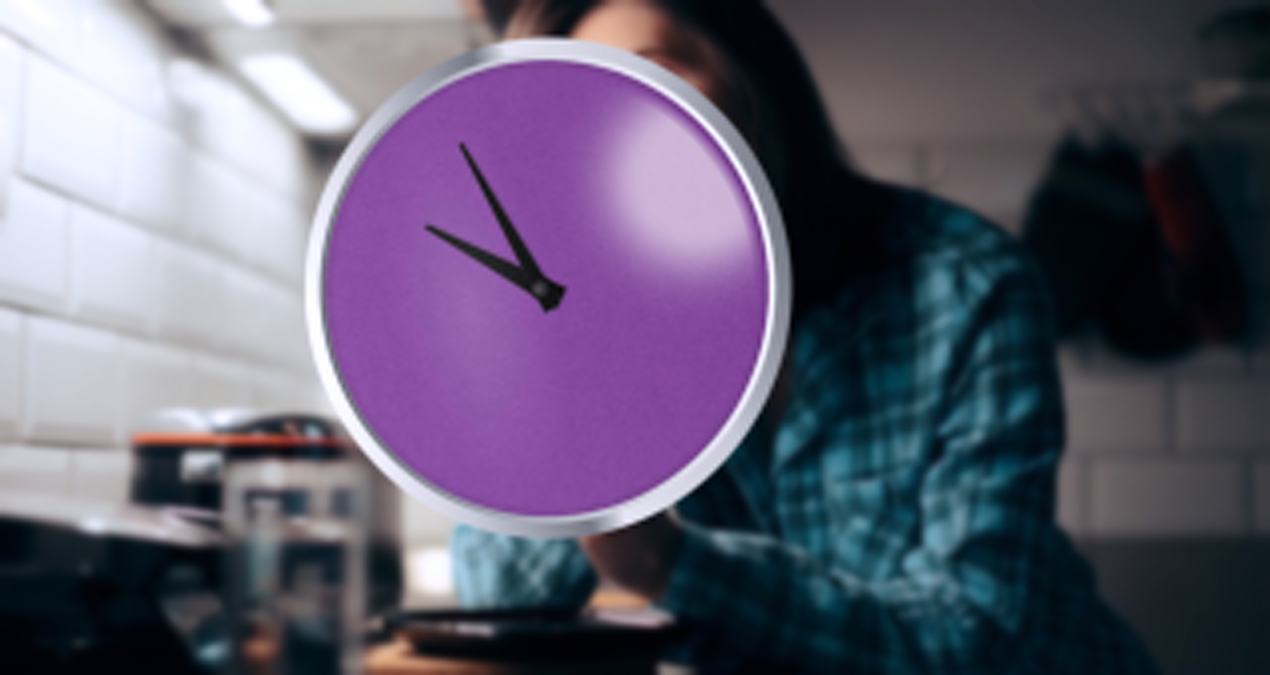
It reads 9h55
